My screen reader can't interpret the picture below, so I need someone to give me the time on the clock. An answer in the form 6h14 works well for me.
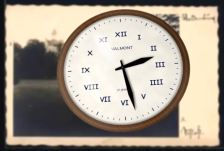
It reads 2h28
